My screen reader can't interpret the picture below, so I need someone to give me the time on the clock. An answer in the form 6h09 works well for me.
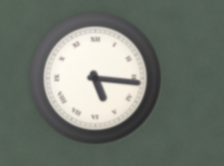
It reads 5h16
